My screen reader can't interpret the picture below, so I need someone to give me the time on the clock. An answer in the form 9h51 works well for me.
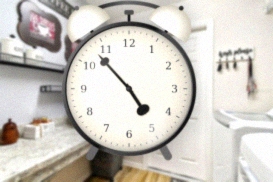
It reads 4h53
